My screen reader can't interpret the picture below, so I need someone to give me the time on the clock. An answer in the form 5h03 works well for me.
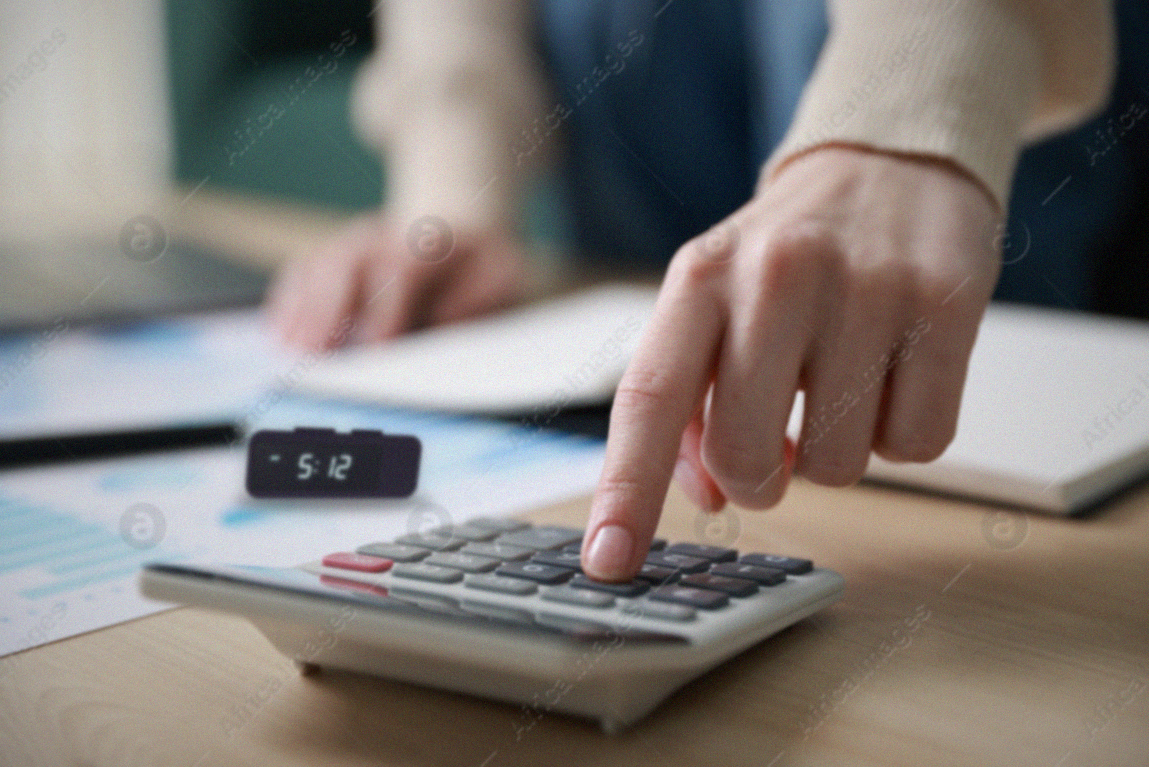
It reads 5h12
